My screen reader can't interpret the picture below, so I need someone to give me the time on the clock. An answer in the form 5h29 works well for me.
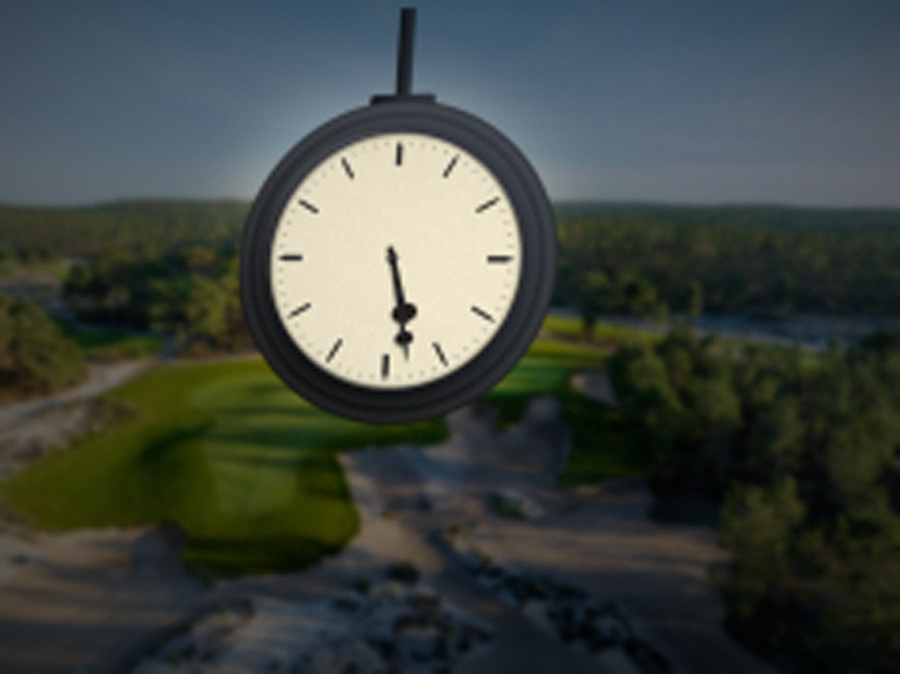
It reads 5h28
